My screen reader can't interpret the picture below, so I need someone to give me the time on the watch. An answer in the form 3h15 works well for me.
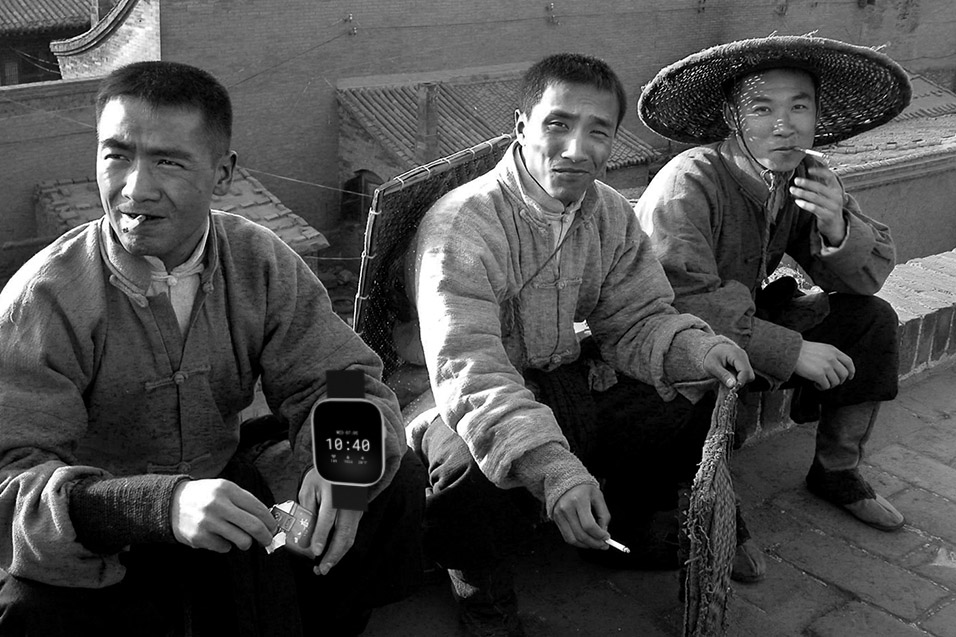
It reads 10h40
